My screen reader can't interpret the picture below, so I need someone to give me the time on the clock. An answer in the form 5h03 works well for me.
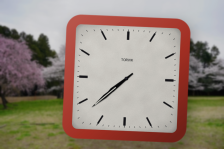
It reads 7h38
